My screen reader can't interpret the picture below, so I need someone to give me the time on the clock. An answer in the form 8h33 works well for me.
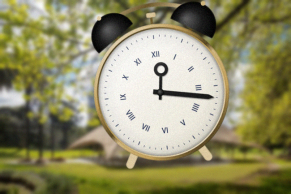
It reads 12h17
